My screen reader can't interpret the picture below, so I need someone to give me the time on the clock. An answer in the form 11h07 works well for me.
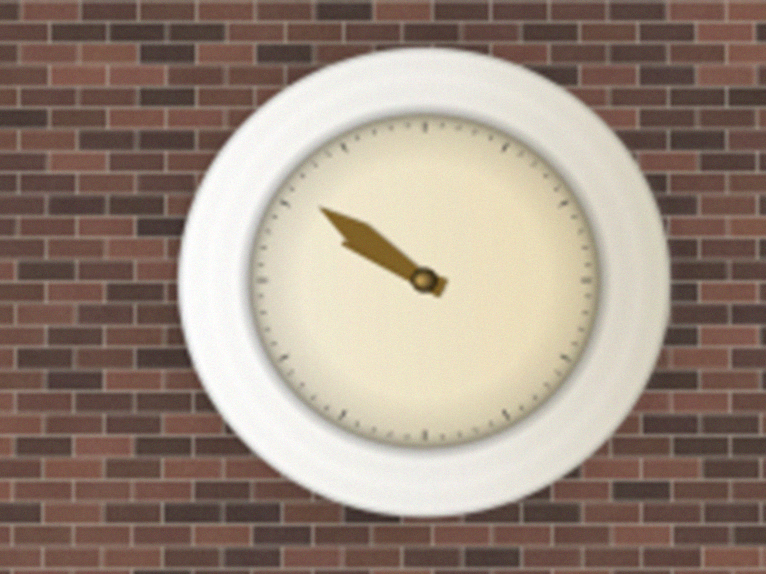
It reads 9h51
